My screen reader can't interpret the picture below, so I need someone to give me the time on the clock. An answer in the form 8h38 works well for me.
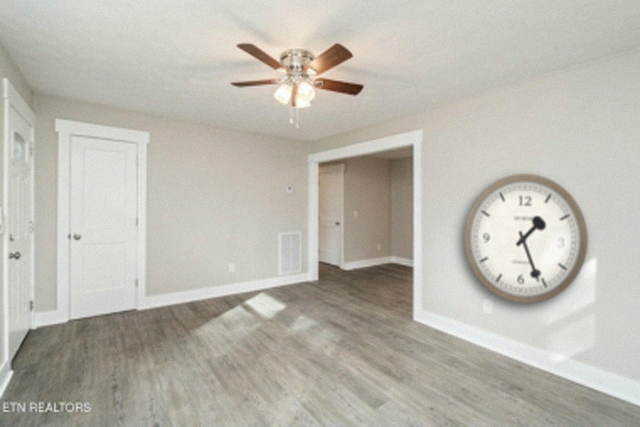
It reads 1h26
